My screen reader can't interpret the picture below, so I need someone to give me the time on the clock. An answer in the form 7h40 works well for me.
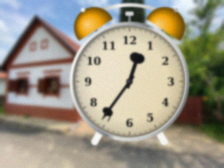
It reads 12h36
